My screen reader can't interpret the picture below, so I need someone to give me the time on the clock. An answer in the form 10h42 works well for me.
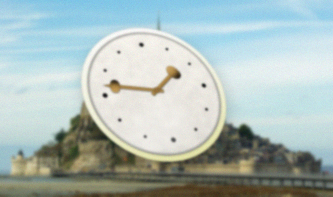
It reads 1h47
